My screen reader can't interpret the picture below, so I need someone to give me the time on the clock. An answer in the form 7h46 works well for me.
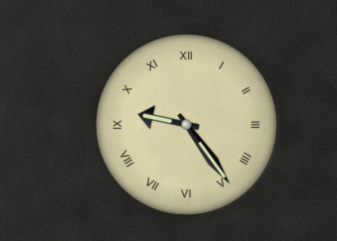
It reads 9h24
